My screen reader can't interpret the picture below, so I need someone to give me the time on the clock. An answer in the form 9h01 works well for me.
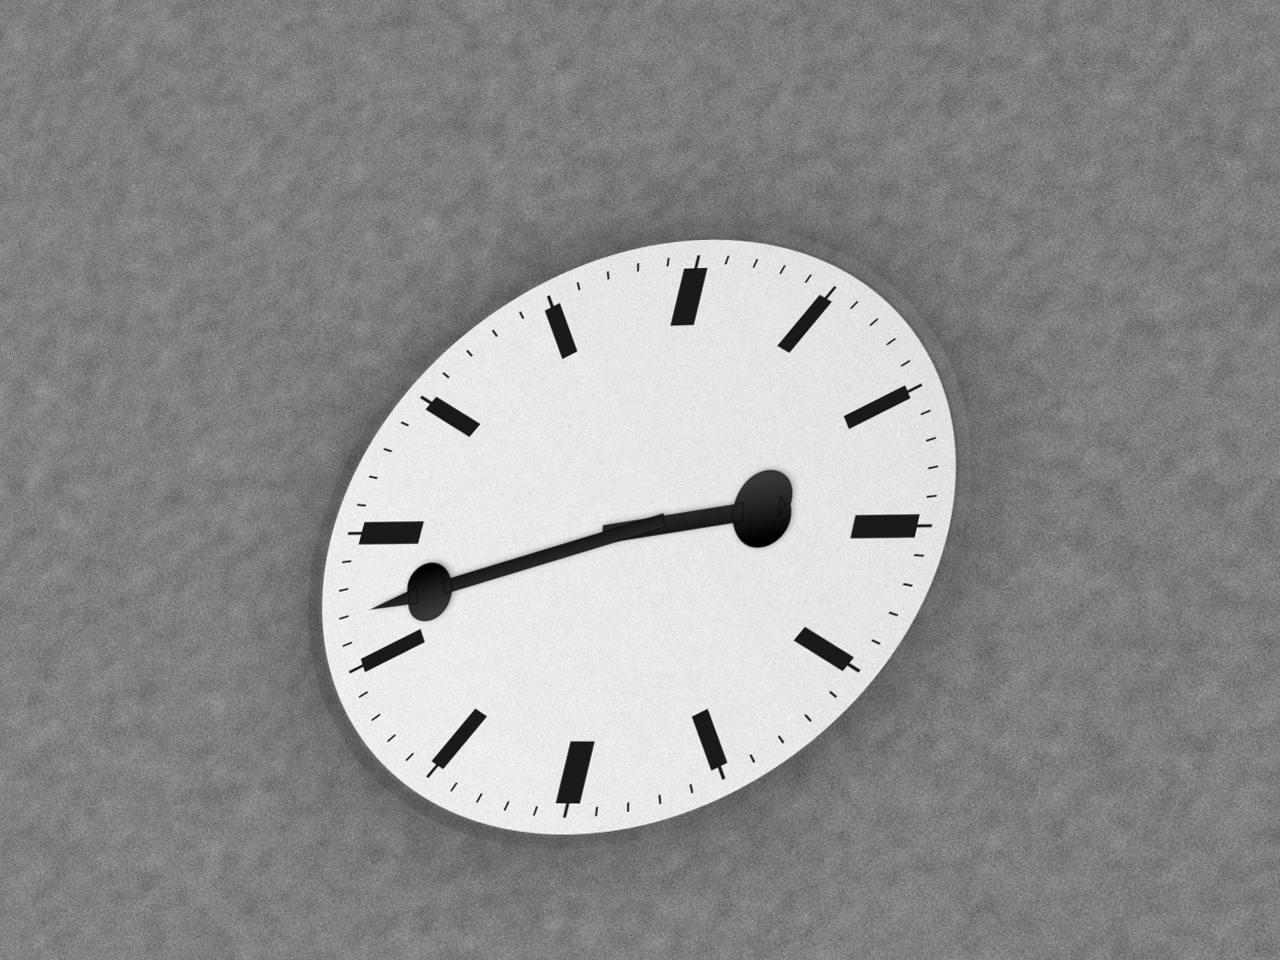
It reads 2h42
